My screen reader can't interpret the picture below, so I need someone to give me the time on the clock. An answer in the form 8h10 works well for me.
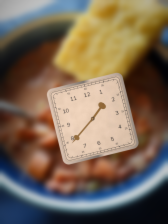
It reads 1h39
